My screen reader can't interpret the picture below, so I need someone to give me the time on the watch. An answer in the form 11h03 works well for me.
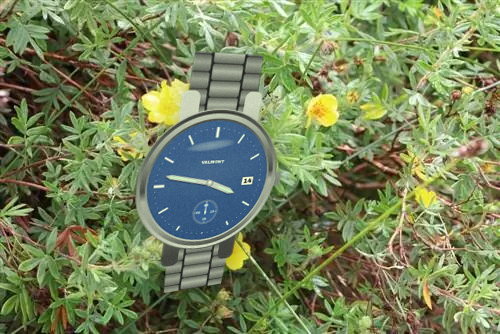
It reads 3h47
